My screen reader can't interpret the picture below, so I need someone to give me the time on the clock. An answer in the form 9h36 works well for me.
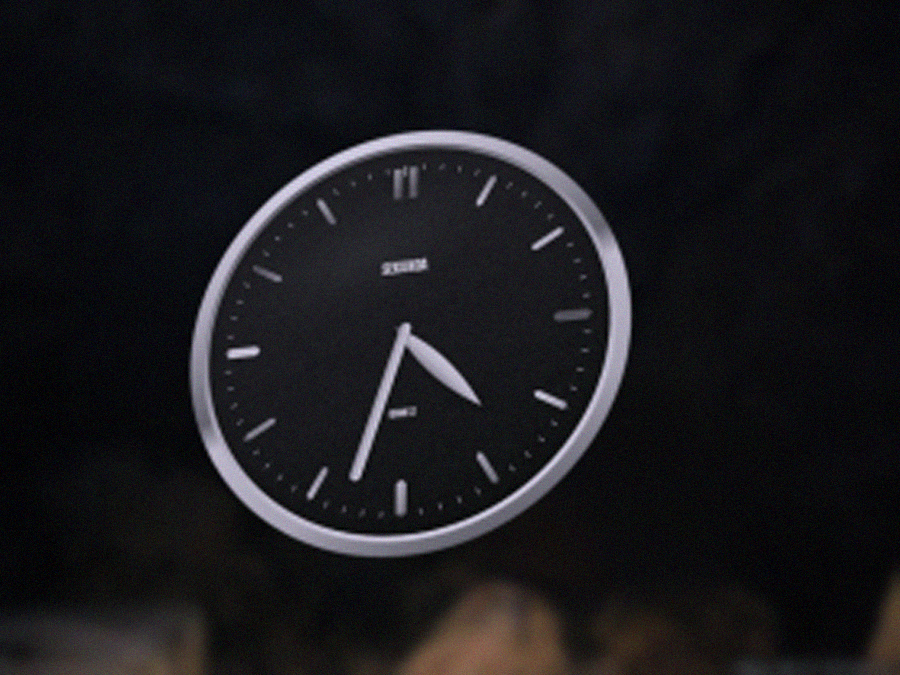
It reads 4h33
